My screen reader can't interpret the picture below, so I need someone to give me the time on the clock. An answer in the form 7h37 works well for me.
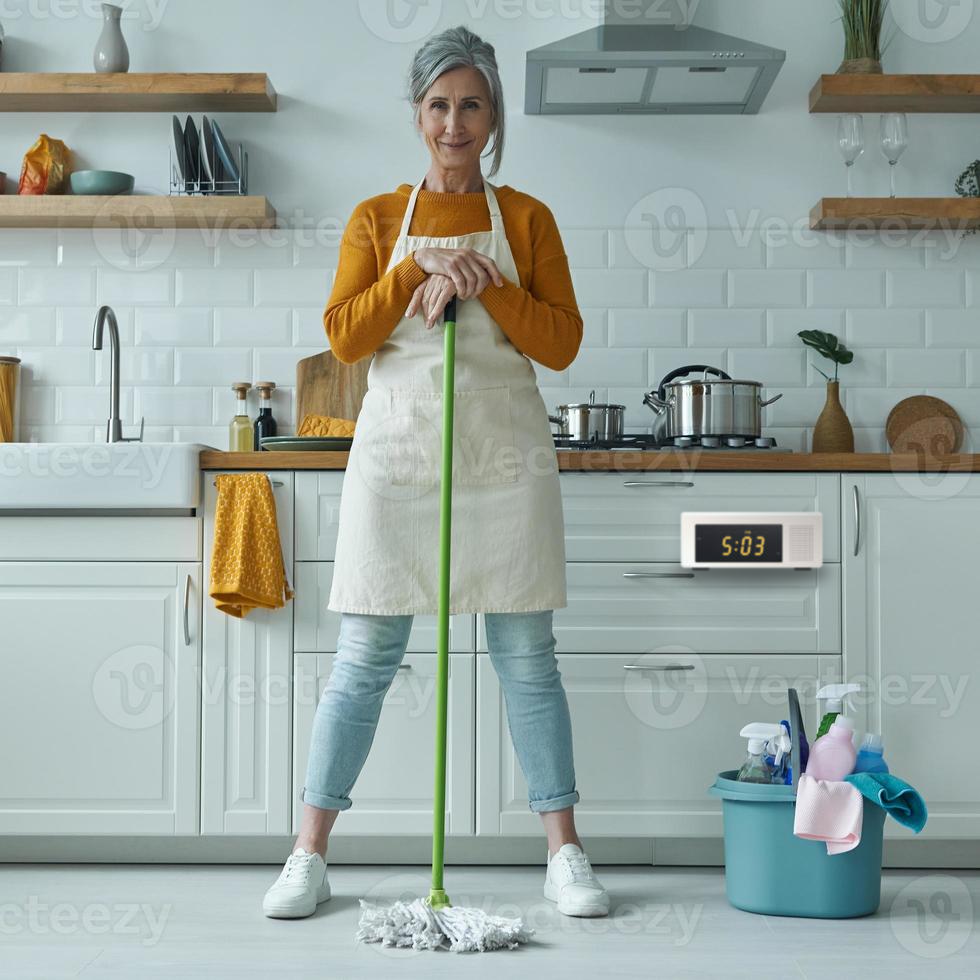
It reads 5h03
